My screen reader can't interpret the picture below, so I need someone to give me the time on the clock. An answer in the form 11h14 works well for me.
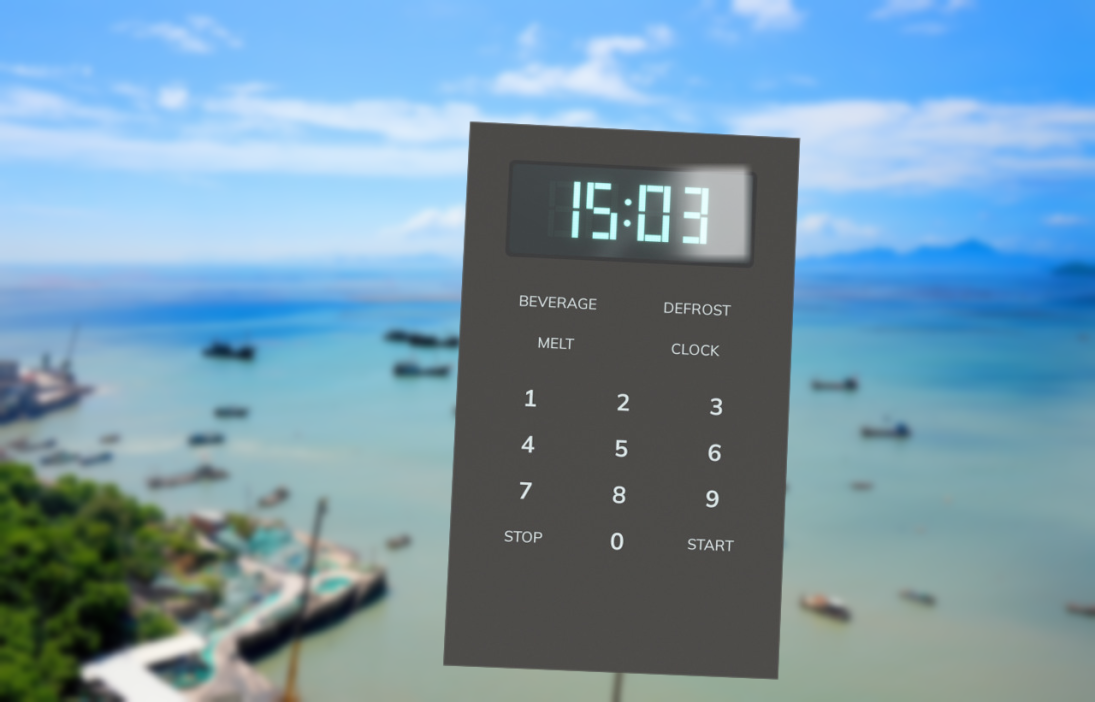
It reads 15h03
